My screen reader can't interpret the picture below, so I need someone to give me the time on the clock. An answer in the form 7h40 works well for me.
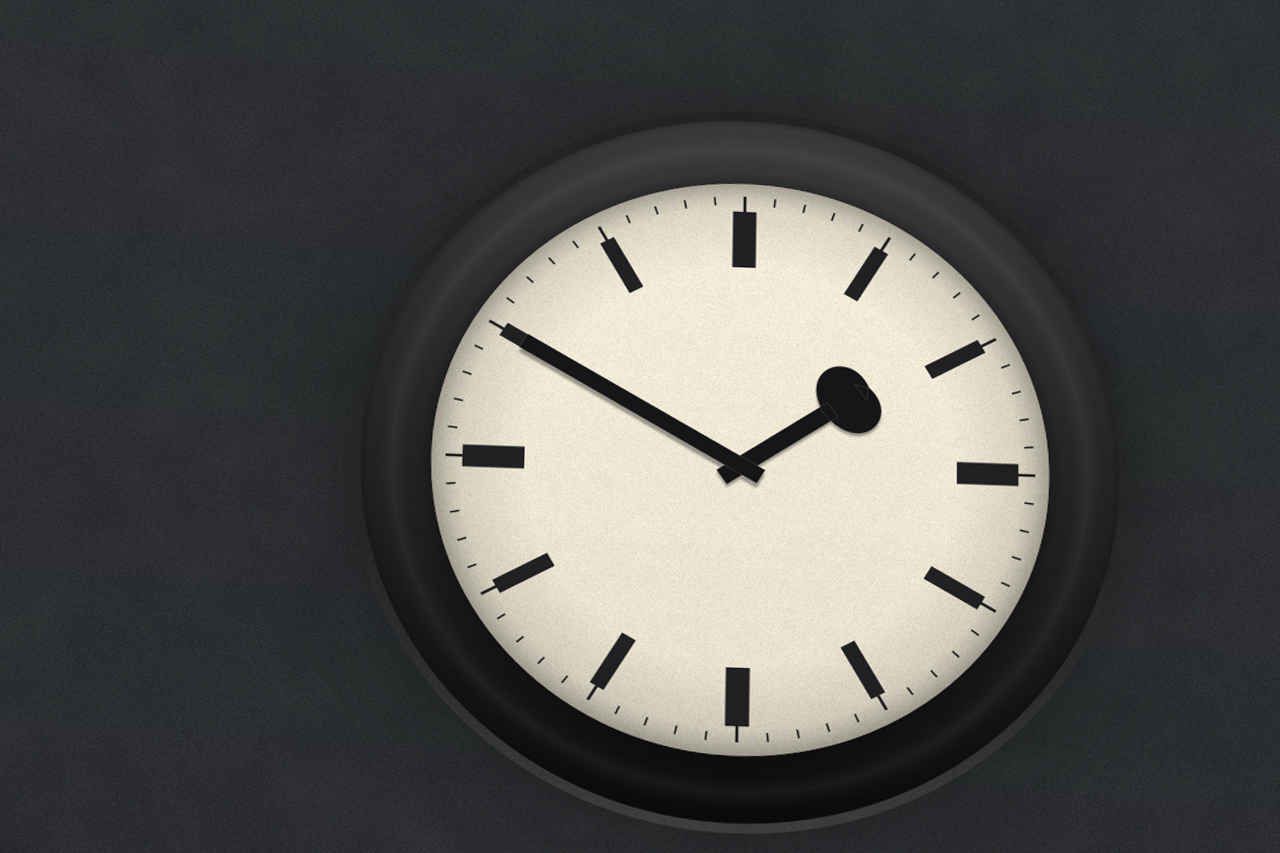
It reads 1h50
